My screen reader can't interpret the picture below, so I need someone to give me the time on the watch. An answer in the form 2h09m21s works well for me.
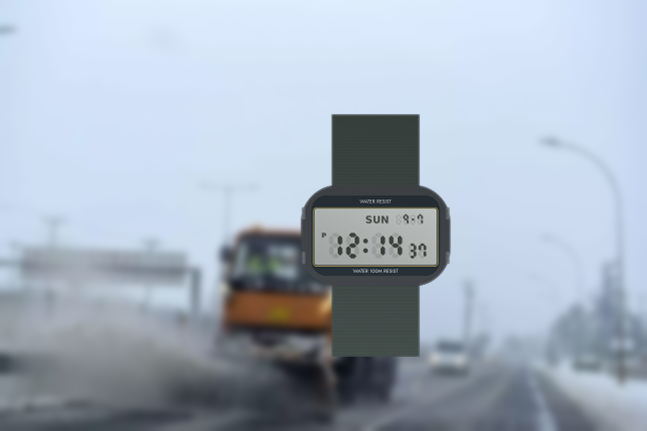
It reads 12h14m37s
